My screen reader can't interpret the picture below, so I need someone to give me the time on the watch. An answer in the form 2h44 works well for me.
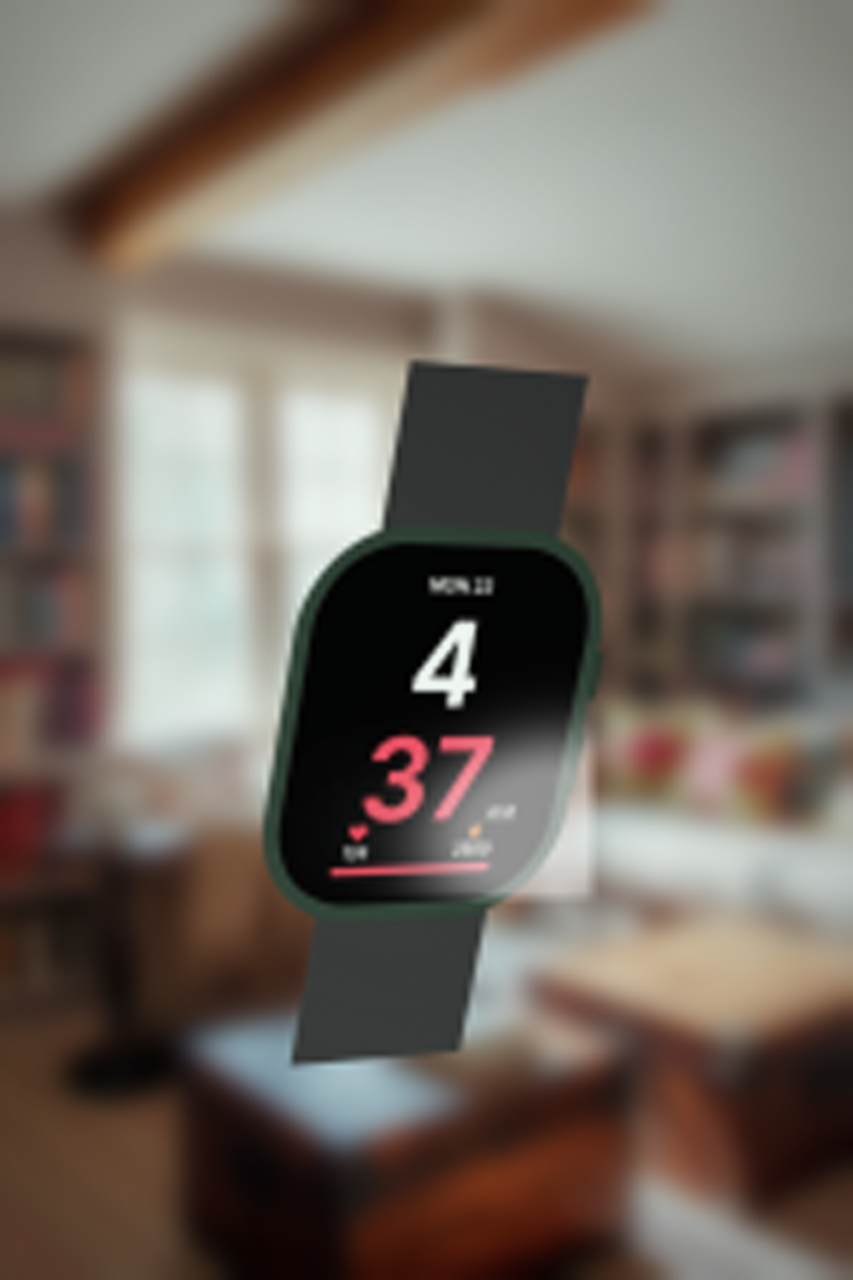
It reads 4h37
